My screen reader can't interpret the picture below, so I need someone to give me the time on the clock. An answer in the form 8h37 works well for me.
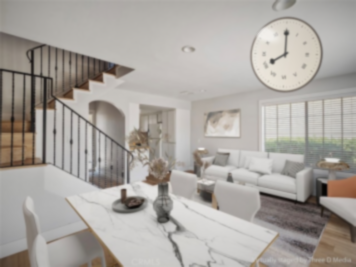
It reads 8h00
